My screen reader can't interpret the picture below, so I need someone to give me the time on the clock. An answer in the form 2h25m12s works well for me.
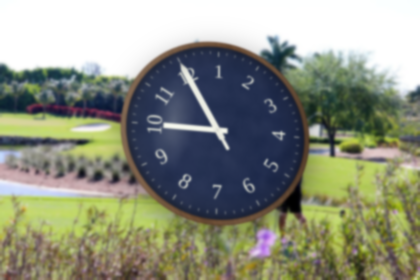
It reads 10h00m00s
